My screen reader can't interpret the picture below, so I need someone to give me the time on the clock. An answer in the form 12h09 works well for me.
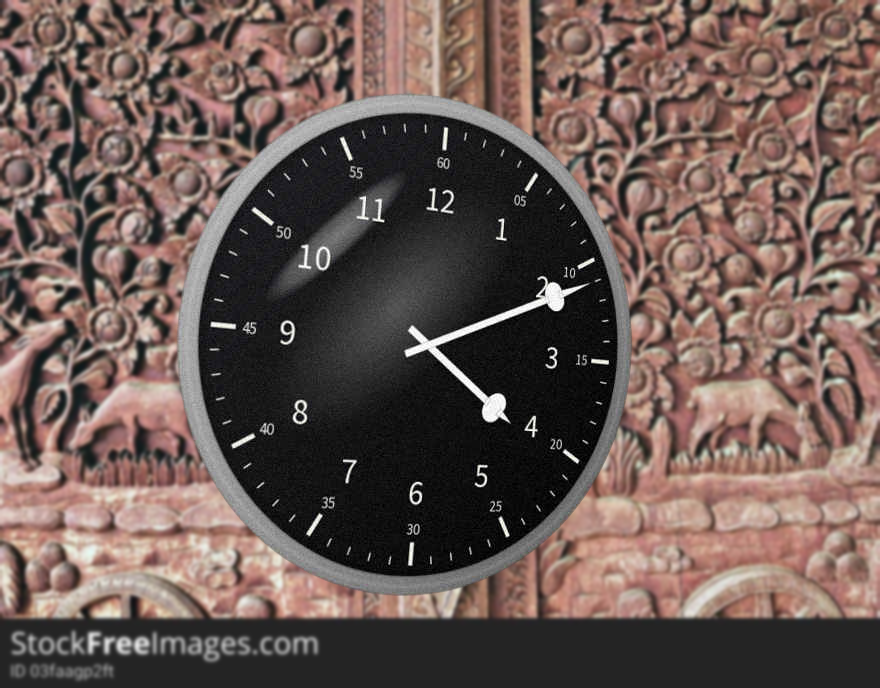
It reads 4h11
